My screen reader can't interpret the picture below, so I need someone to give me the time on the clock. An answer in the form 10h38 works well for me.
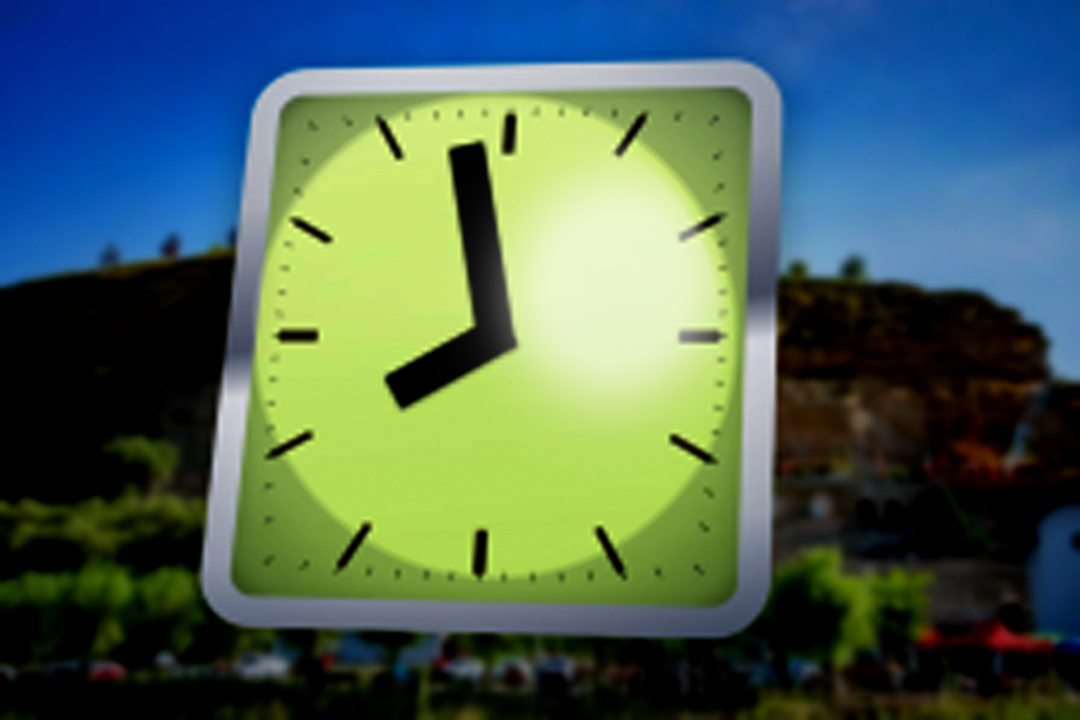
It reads 7h58
